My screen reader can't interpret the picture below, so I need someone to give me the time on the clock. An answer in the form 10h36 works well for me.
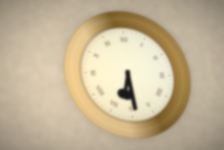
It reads 6h29
